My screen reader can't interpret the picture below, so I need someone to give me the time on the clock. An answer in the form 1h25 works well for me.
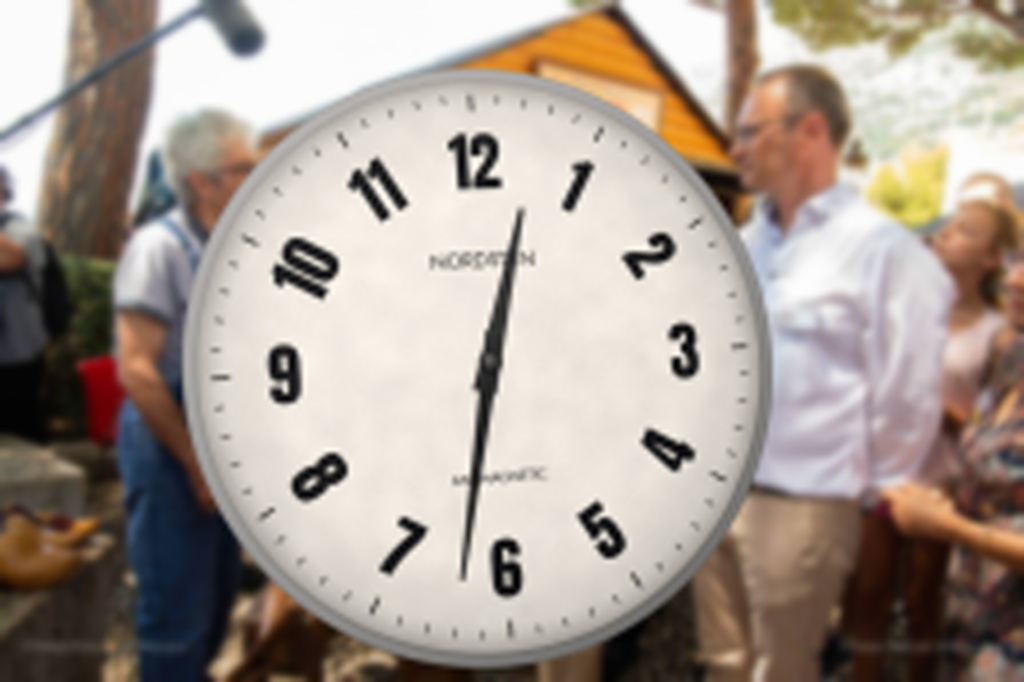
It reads 12h32
